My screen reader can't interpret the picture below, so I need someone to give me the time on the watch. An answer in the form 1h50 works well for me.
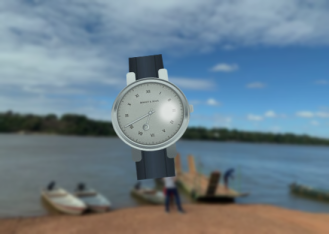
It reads 6h41
